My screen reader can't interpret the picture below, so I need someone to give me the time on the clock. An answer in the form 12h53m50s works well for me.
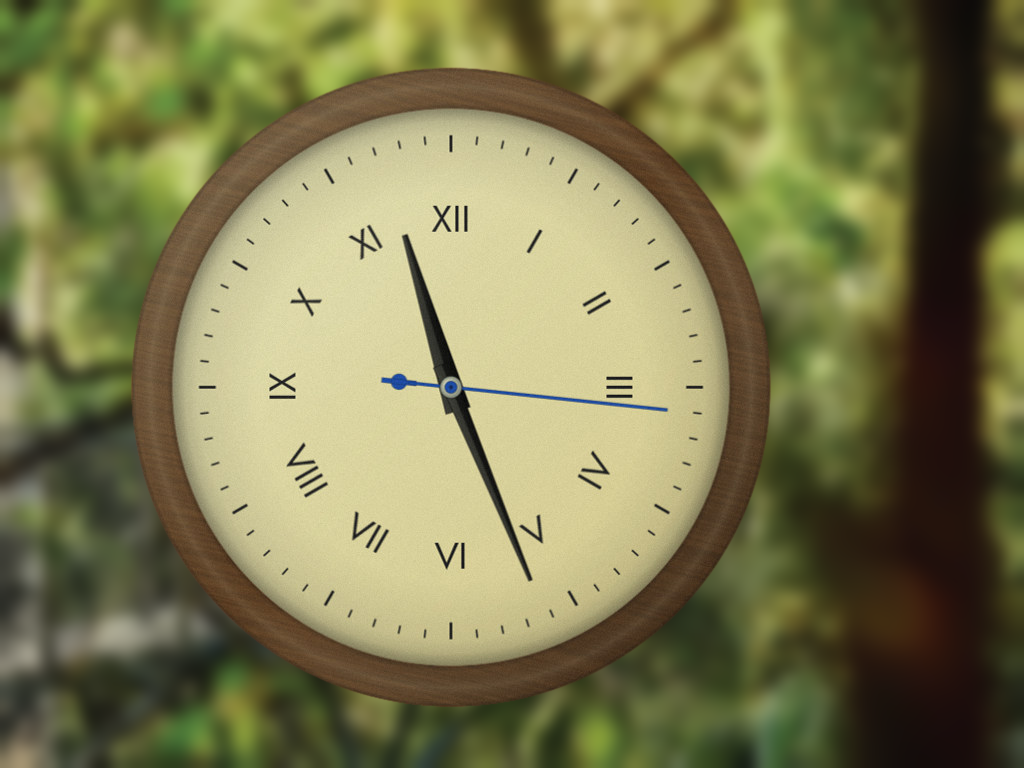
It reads 11h26m16s
